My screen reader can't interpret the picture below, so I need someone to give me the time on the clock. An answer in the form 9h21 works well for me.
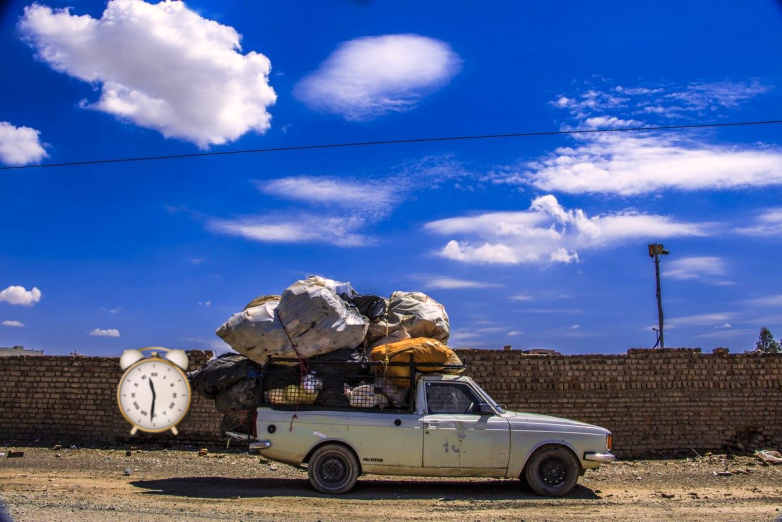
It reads 11h31
